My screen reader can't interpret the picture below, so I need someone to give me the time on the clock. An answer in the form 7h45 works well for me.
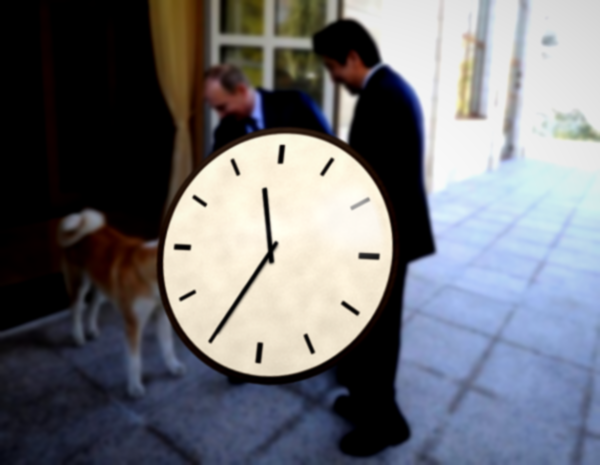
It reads 11h35
